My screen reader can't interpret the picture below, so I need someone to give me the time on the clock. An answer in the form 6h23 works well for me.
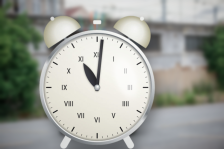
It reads 11h01
